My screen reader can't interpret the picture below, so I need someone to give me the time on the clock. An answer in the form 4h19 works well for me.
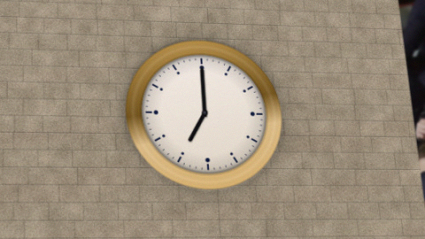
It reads 7h00
